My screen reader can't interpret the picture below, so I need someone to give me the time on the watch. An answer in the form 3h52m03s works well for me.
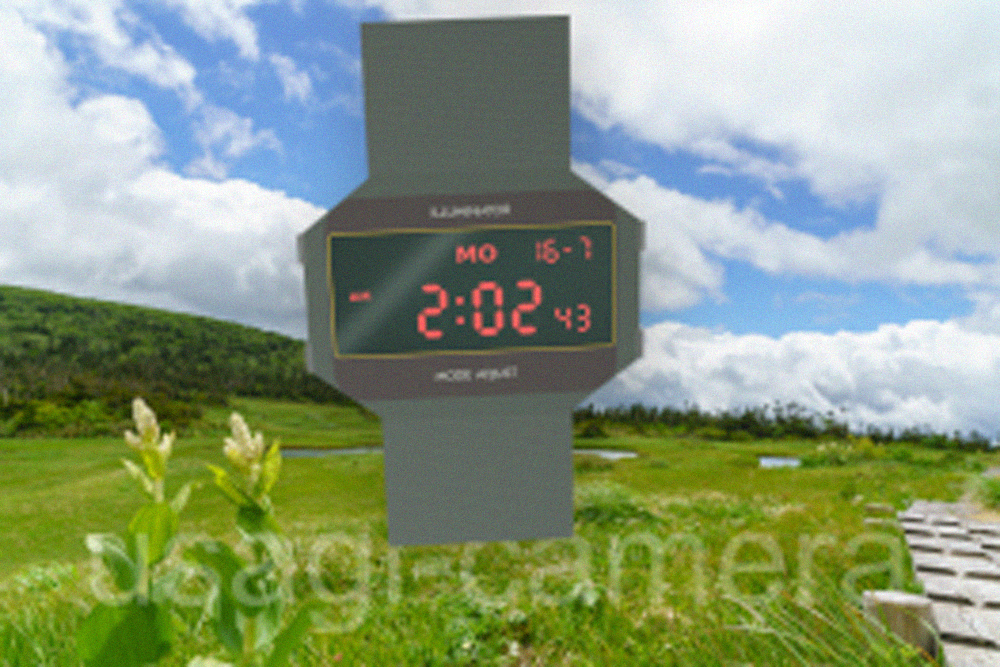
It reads 2h02m43s
